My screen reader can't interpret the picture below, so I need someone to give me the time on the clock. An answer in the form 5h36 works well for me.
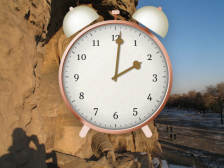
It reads 2h01
